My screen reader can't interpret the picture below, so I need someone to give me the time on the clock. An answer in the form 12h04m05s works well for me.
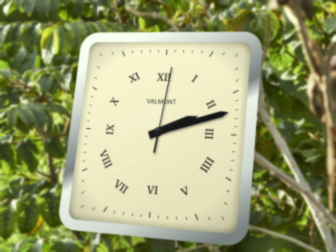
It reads 2h12m01s
